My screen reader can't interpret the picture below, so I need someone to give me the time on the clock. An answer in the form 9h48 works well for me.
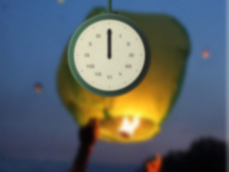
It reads 12h00
